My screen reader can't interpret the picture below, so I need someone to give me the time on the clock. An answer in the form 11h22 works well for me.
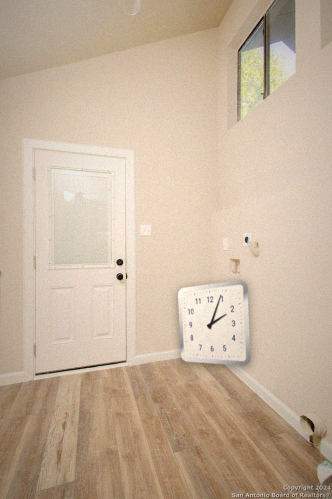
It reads 2h04
